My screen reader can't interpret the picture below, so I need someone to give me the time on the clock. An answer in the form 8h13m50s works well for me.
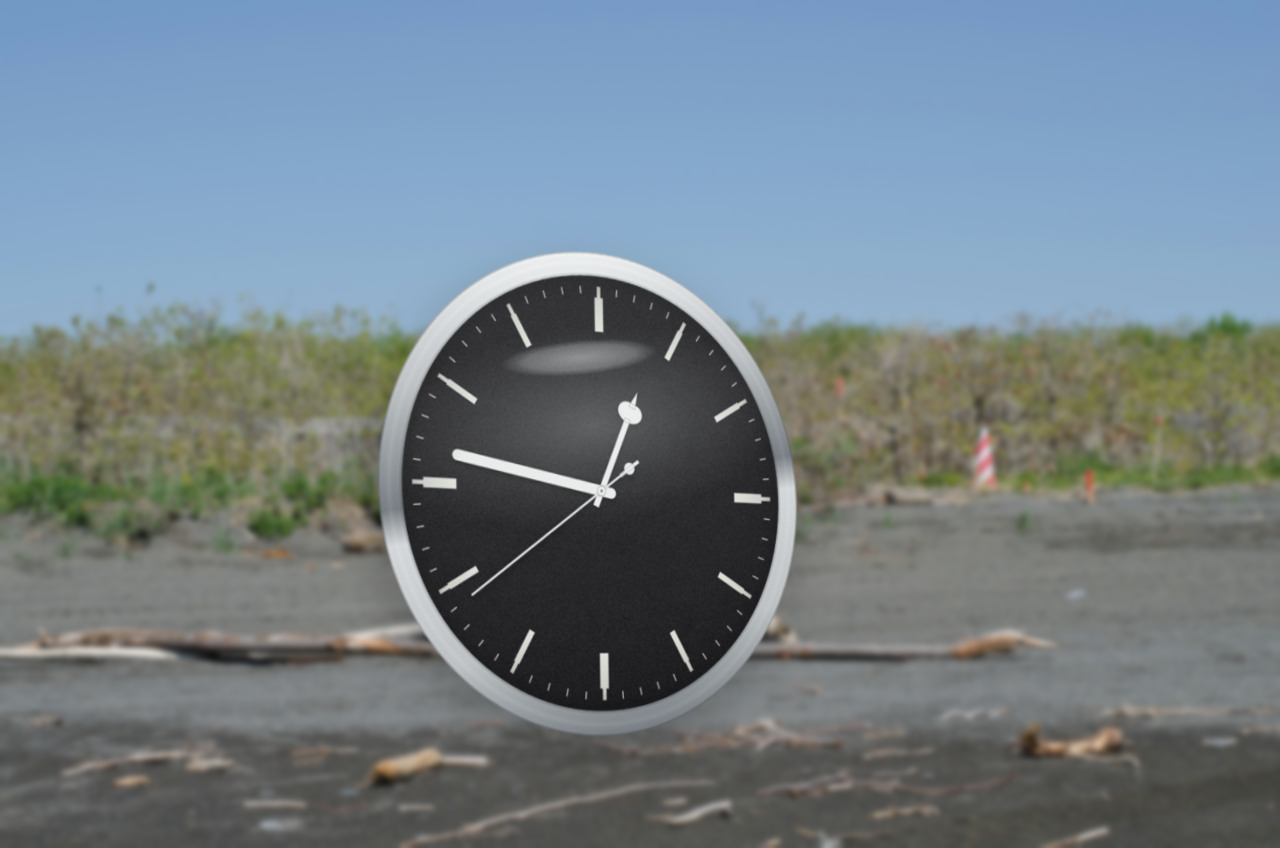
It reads 12h46m39s
